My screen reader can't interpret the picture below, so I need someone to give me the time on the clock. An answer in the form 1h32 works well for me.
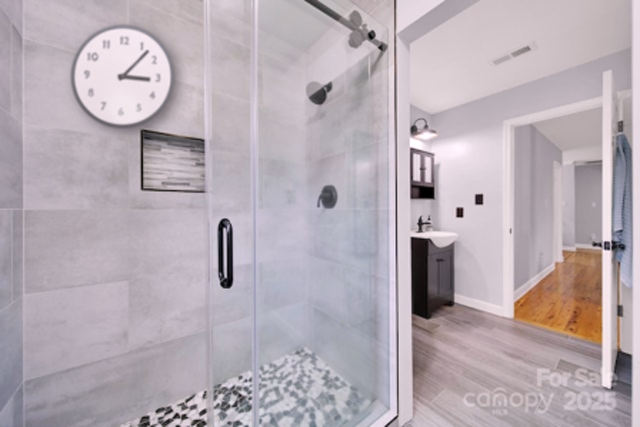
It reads 3h07
